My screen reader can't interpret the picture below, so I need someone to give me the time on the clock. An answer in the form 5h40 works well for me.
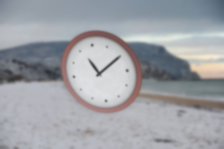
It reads 11h10
